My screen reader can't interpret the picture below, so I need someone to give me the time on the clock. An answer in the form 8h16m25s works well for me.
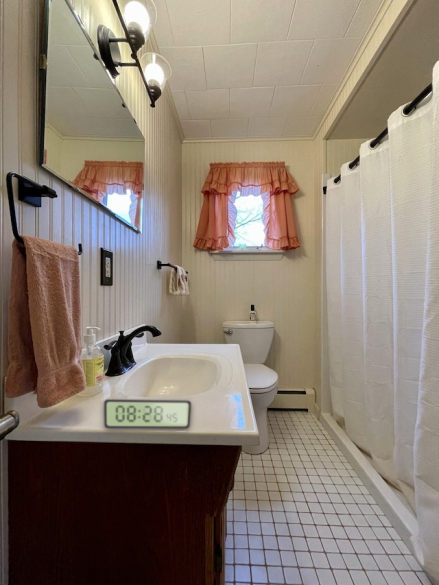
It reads 8h28m45s
